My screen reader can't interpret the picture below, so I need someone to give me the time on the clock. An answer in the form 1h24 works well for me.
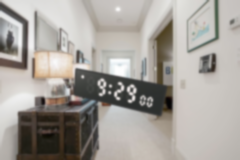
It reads 9h29
